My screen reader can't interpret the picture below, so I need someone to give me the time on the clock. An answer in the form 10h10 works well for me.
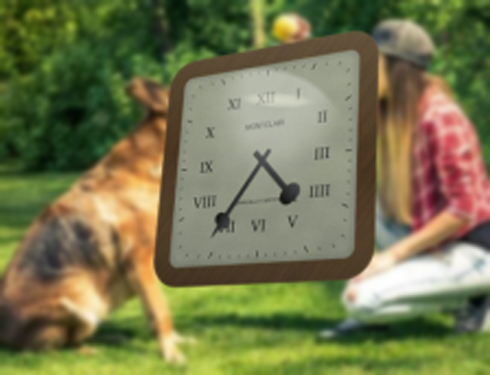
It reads 4h36
